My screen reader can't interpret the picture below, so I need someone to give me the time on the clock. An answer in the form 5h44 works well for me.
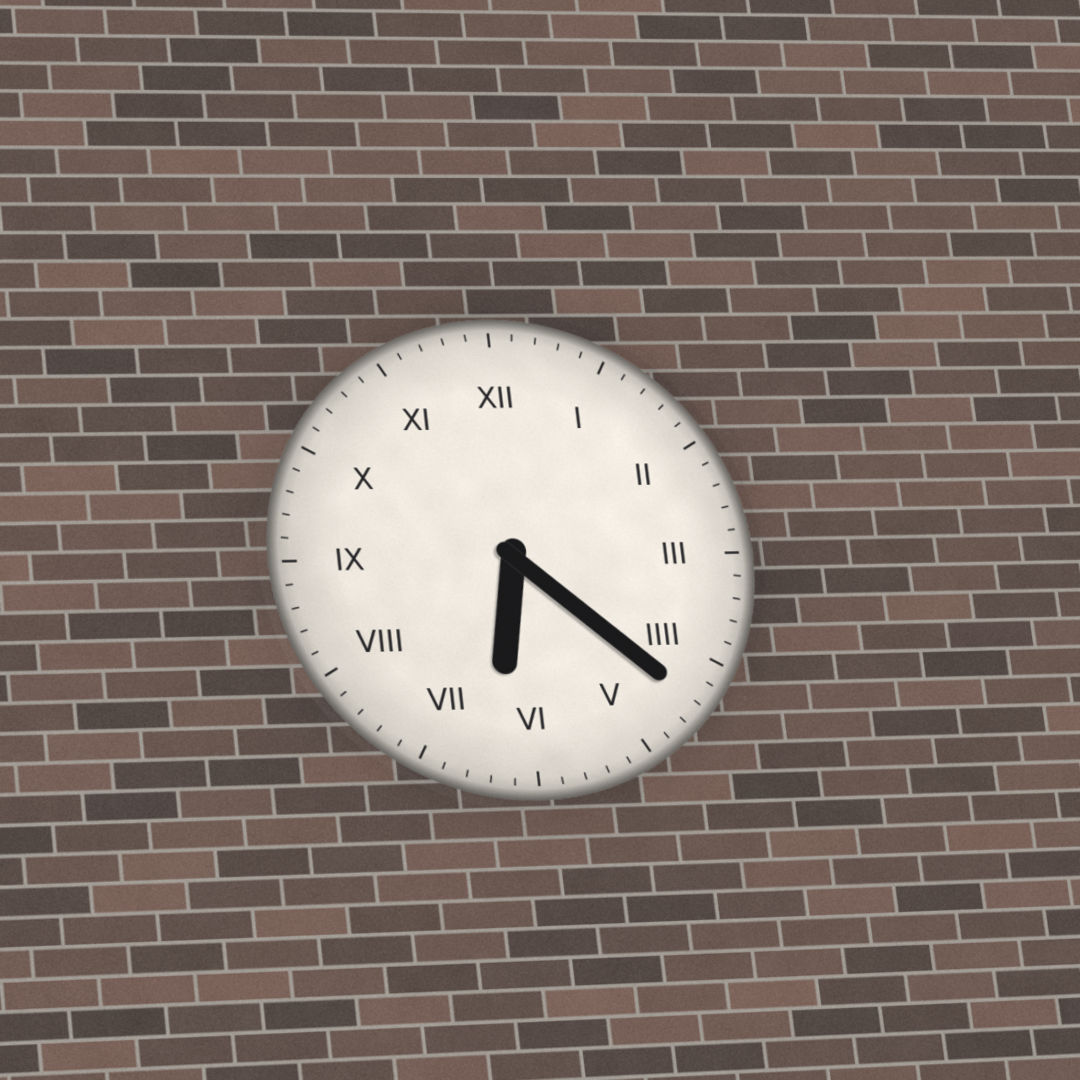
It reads 6h22
